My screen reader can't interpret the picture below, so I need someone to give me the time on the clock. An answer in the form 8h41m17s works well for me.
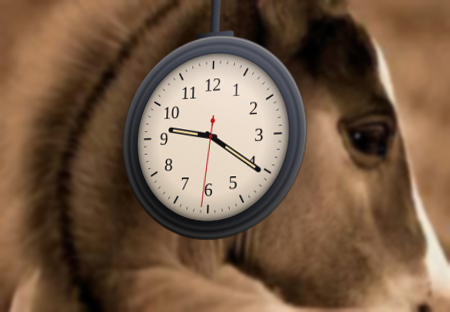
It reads 9h20m31s
